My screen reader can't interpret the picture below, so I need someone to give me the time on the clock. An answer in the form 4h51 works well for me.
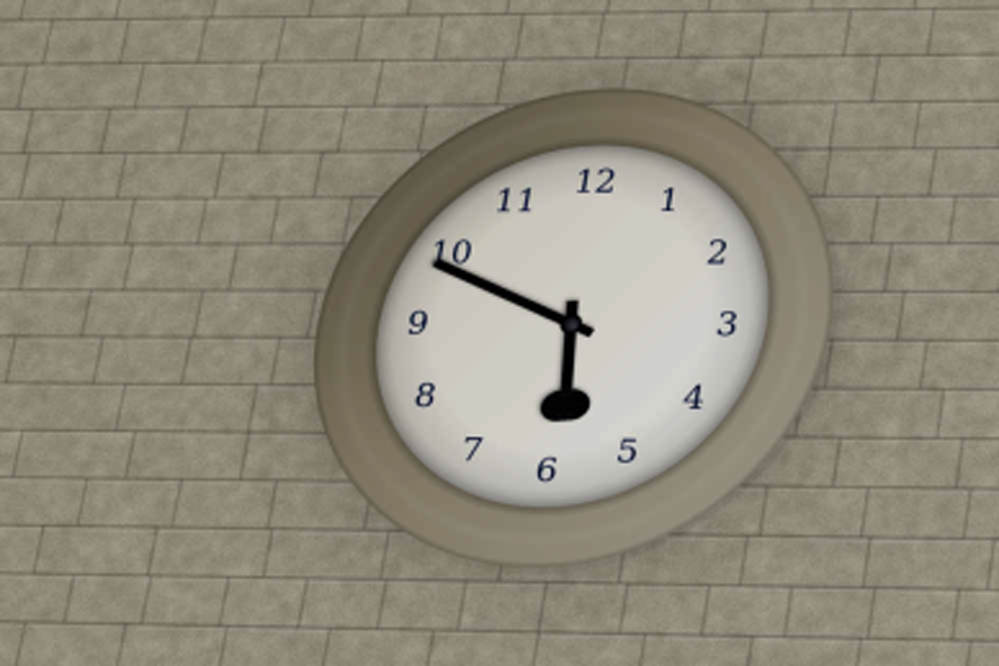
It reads 5h49
